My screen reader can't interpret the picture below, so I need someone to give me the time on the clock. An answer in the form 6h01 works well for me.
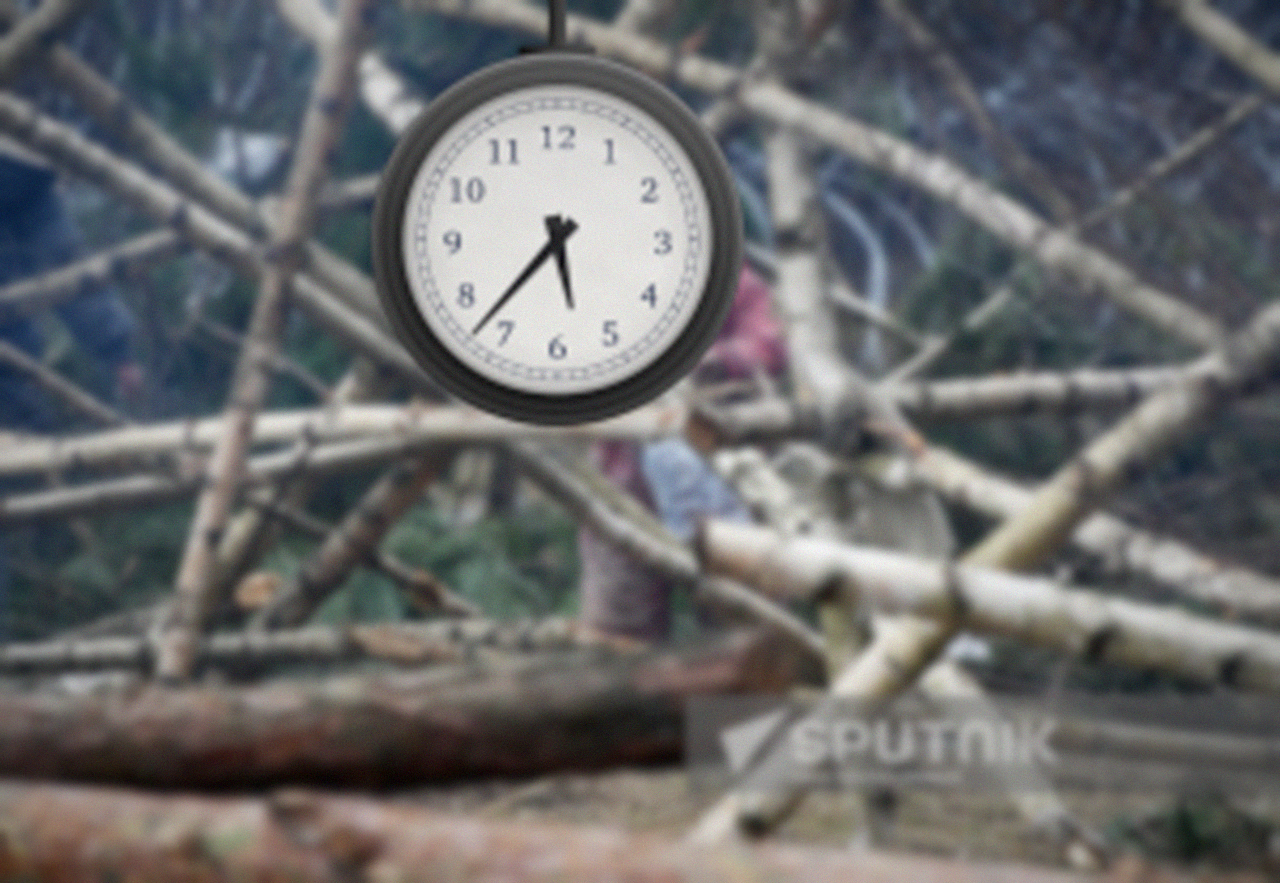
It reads 5h37
